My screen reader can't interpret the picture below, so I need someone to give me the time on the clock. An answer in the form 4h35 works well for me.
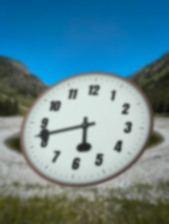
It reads 5h42
